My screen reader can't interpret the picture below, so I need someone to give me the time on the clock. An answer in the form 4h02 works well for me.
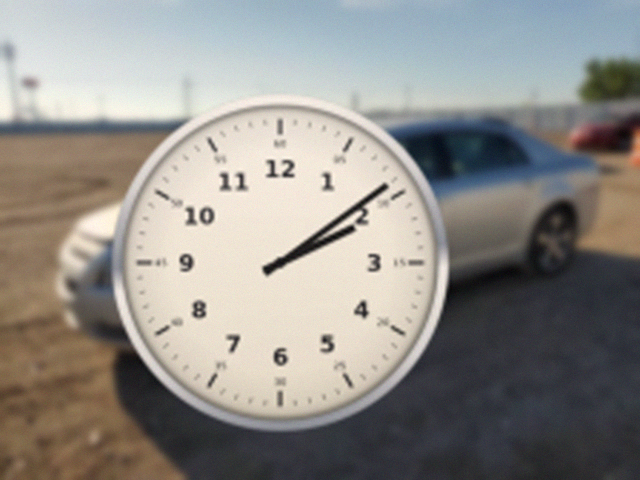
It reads 2h09
